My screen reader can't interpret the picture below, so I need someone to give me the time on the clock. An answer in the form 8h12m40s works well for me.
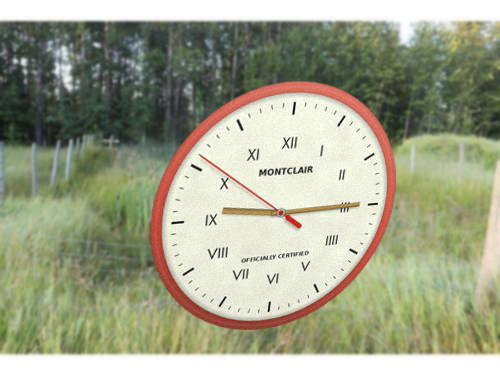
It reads 9h14m51s
